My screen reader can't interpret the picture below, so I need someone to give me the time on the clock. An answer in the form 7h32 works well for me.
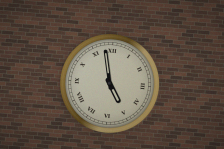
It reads 4h58
